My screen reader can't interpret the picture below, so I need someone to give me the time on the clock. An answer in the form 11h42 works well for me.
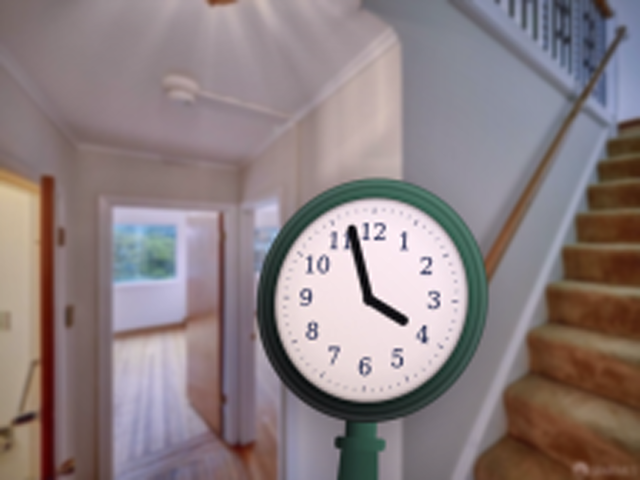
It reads 3h57
